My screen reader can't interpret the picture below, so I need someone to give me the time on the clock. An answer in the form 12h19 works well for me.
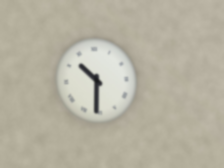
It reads 10h31
